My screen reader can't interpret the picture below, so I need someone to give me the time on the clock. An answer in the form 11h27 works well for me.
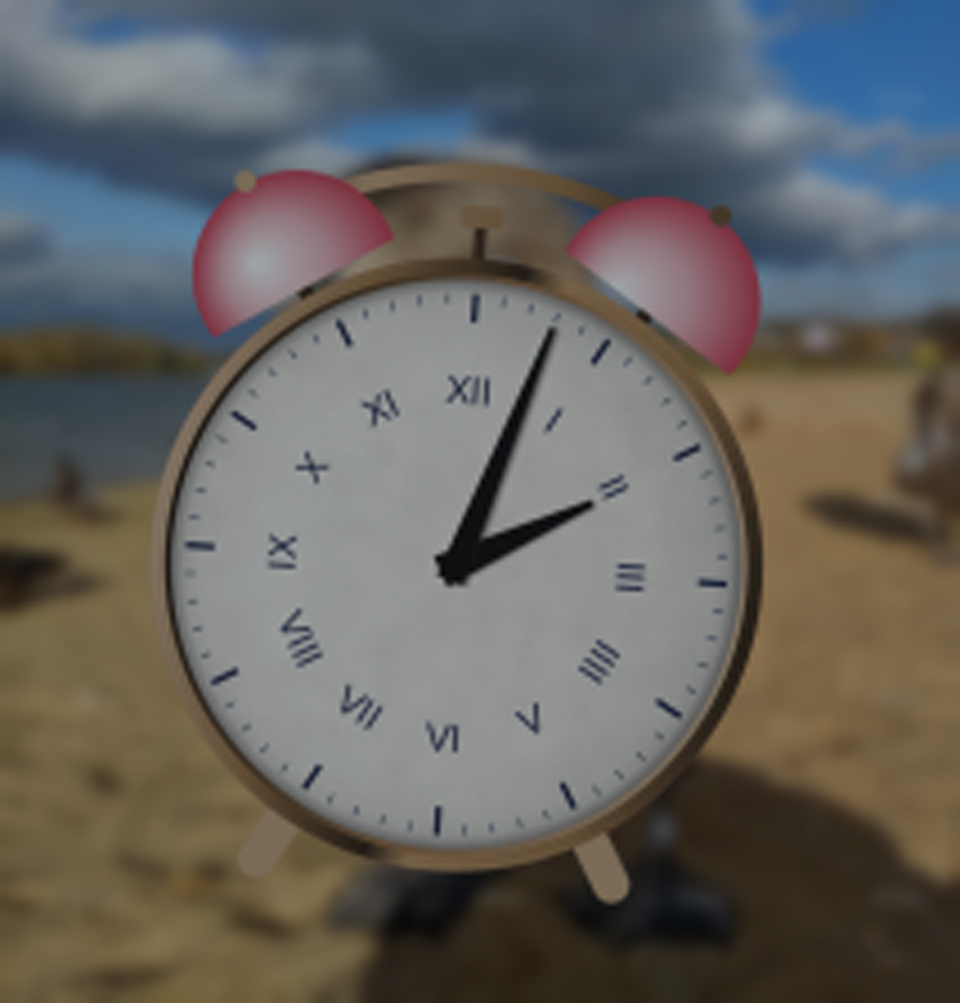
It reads 2h03
